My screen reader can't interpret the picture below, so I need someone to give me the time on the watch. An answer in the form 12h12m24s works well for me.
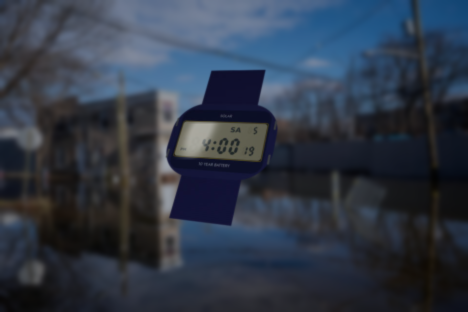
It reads 4h00m19s
